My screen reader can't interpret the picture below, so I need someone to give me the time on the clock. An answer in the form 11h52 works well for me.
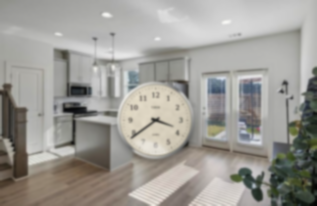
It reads 3h39
